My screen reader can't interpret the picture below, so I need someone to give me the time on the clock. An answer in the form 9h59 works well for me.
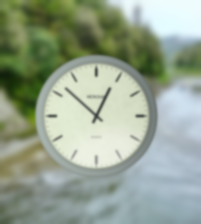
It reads 12h52
